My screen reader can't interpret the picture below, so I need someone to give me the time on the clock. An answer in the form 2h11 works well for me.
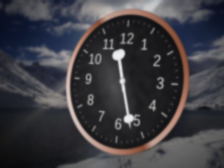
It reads 11h27
